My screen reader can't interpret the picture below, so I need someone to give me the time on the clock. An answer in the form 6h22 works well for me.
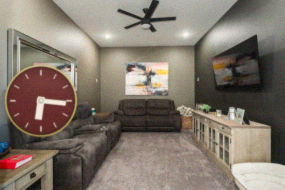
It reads 6h16
